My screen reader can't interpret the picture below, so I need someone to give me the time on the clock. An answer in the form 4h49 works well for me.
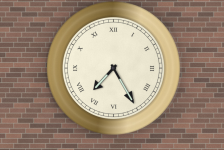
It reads 7h25
